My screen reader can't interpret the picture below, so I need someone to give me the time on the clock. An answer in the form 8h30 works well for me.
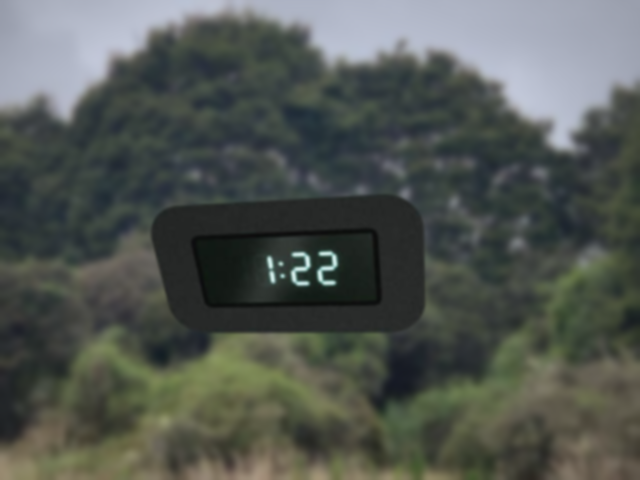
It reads 1h22
